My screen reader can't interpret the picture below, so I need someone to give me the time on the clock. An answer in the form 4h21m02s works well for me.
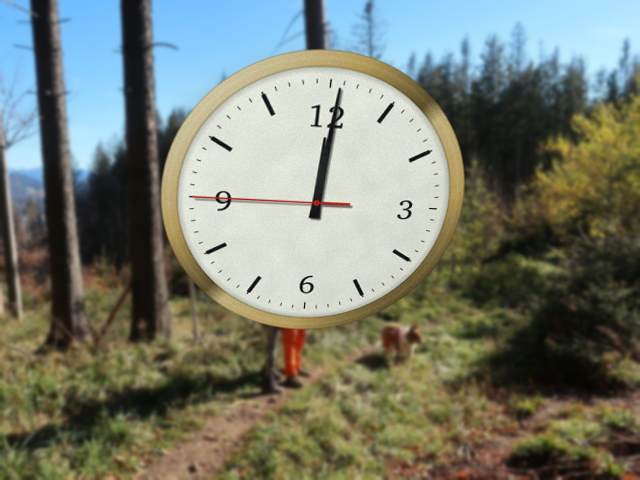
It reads 12h00m45s
